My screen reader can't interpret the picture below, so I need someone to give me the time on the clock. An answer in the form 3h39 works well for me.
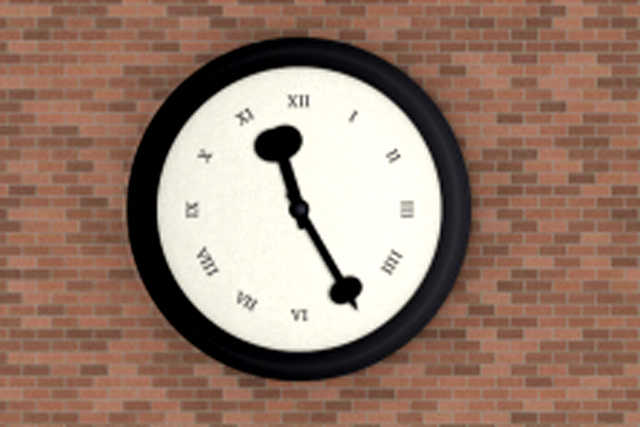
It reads 11h25
